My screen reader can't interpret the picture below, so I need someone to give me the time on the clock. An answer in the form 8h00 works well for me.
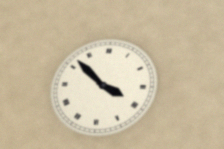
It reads 3h52
